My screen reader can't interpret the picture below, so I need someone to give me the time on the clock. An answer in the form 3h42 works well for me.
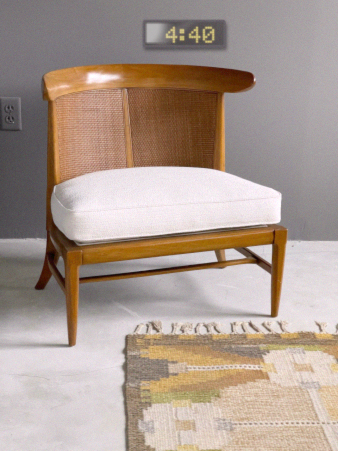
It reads 4h40
